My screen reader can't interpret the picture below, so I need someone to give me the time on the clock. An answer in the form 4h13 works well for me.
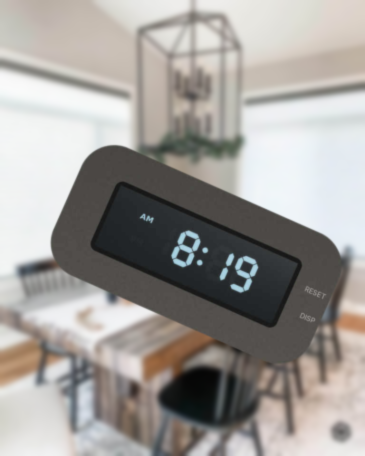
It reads 8h19
